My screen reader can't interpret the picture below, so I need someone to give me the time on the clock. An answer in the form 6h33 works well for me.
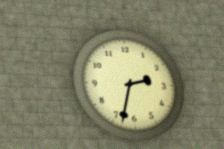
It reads 2h33
